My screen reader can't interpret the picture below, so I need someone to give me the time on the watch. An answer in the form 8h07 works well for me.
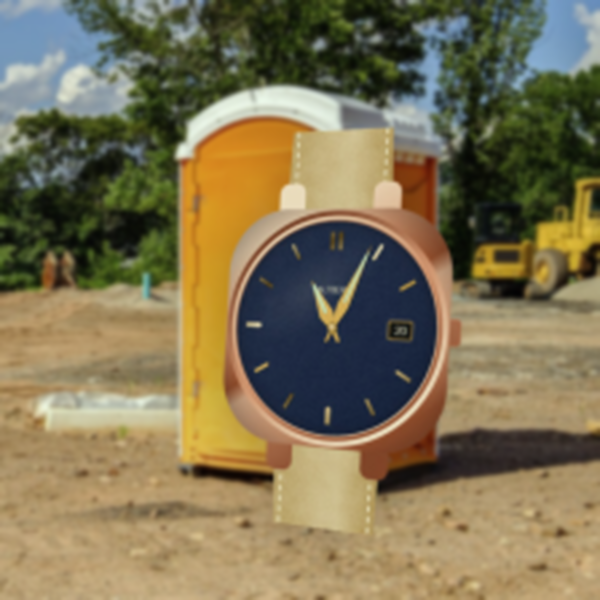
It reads 11h04
